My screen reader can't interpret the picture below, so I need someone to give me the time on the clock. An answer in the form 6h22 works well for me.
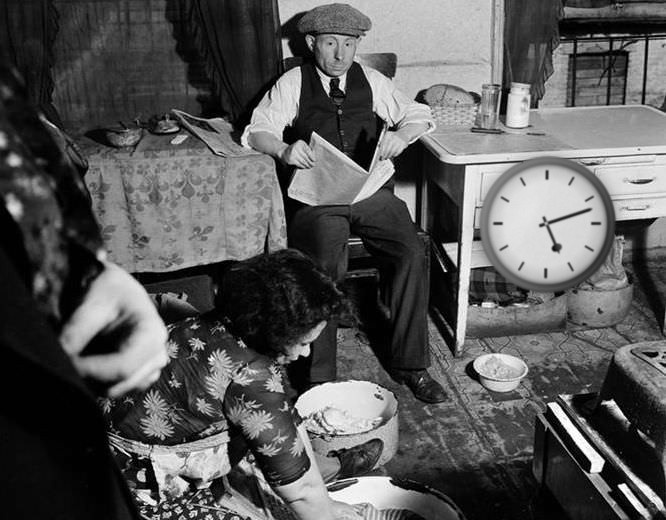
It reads 5h12
